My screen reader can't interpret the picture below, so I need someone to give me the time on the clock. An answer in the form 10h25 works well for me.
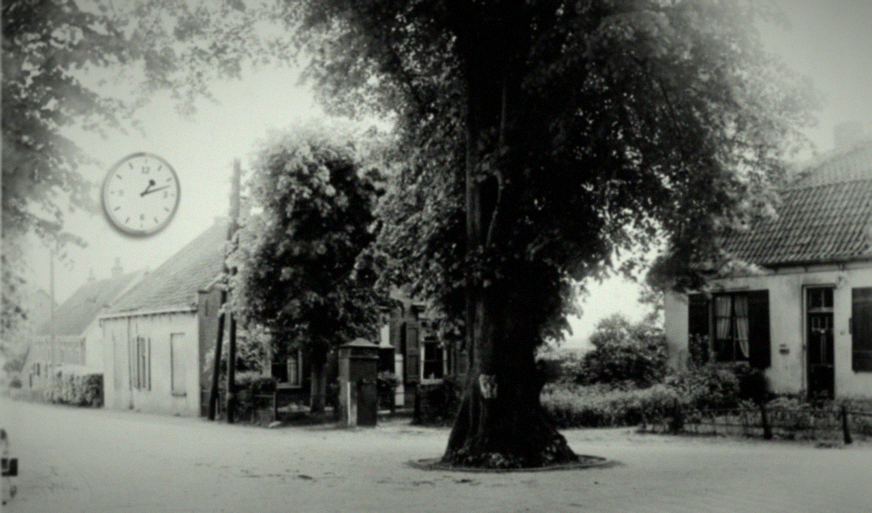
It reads 1h12
